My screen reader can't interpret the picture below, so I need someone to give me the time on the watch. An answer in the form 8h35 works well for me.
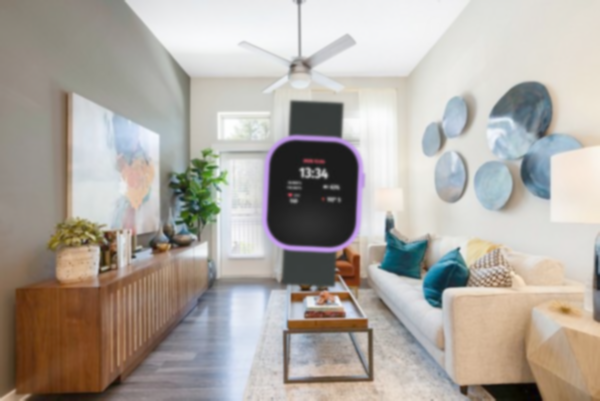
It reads 13h34
